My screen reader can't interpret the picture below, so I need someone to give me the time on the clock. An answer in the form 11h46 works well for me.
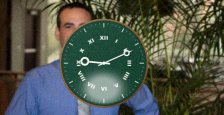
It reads 9h11
